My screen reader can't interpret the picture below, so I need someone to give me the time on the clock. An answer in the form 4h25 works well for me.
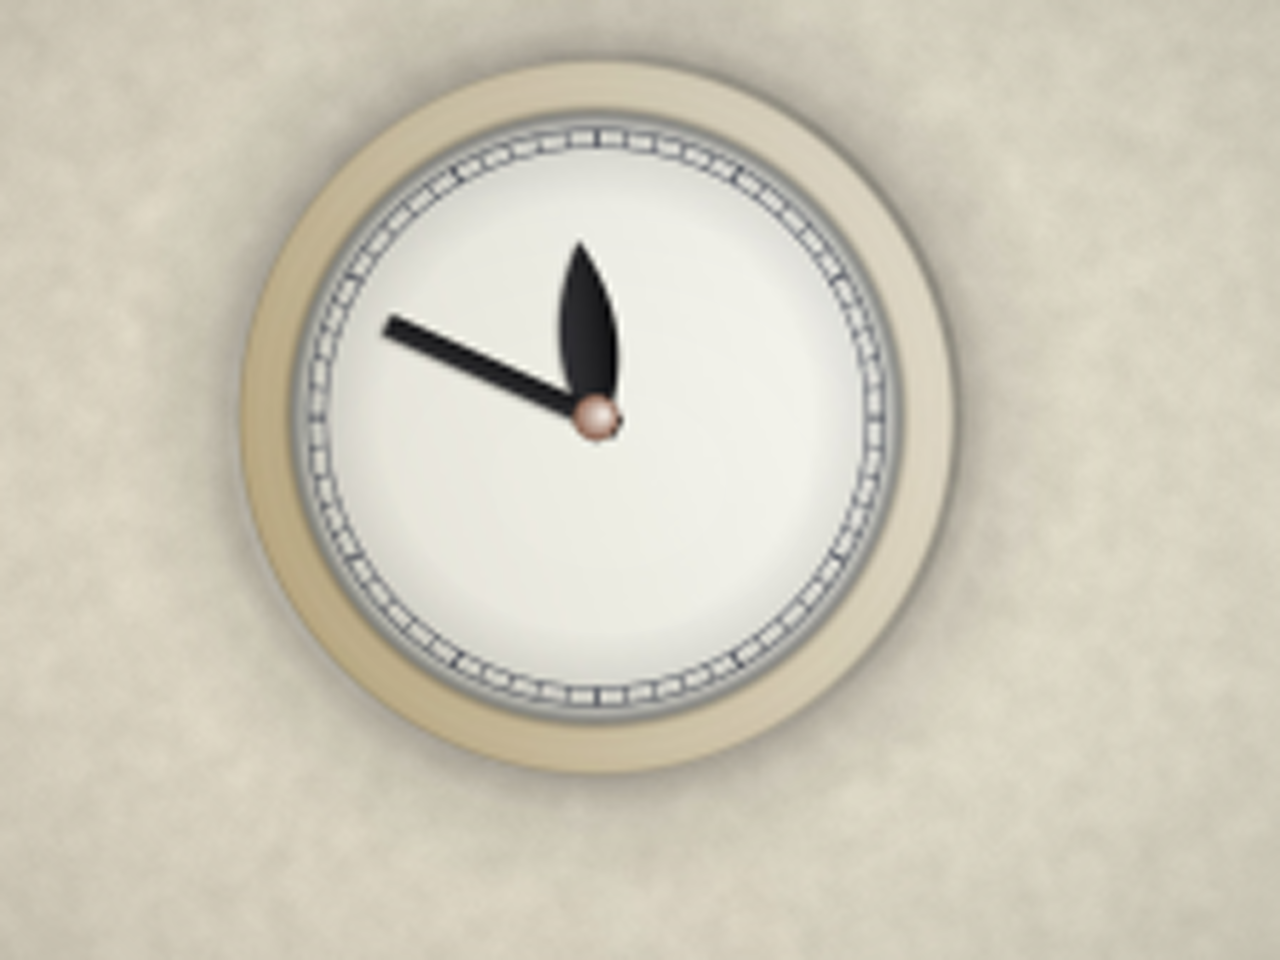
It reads 11h49
